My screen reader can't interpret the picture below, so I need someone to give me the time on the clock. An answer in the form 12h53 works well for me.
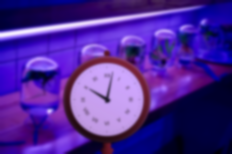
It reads 10h02
